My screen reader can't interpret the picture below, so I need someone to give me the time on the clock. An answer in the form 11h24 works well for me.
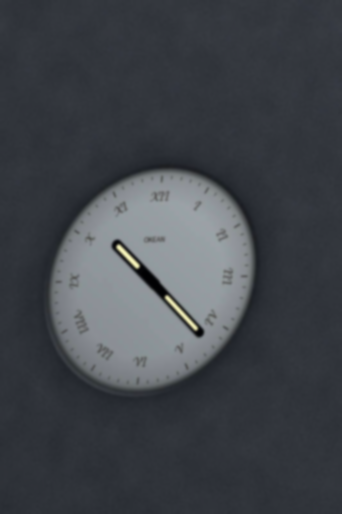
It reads 10h22
